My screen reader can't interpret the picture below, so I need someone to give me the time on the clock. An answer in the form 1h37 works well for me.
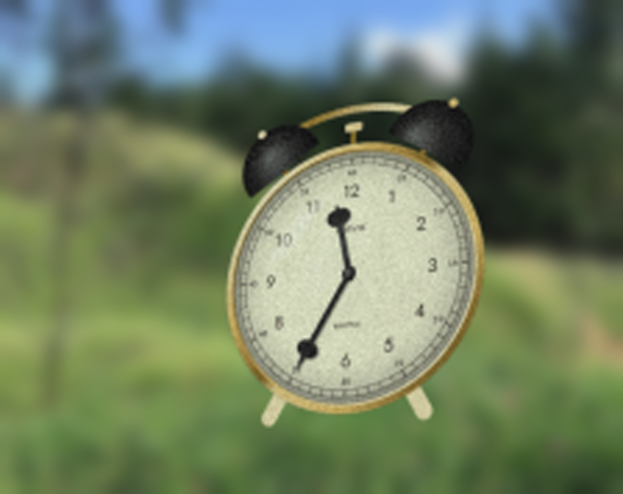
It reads 11h35
